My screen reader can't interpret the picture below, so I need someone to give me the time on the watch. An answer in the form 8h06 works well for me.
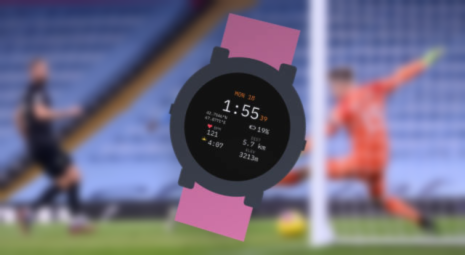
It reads 1h55
